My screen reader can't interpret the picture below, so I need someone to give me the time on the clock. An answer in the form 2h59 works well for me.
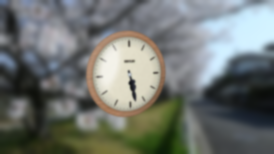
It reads 5h28
